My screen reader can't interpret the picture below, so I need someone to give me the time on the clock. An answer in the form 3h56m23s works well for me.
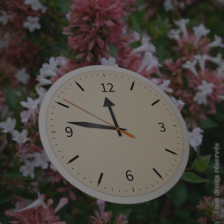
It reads 11h46m51s
